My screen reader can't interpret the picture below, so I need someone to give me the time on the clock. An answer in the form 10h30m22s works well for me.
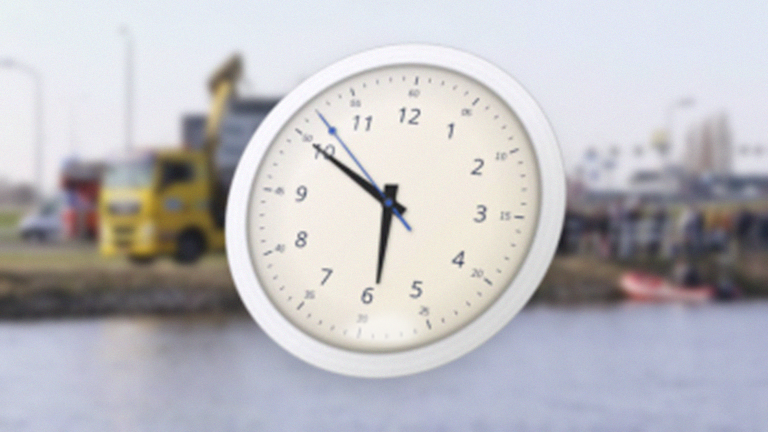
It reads 5h49m52s
